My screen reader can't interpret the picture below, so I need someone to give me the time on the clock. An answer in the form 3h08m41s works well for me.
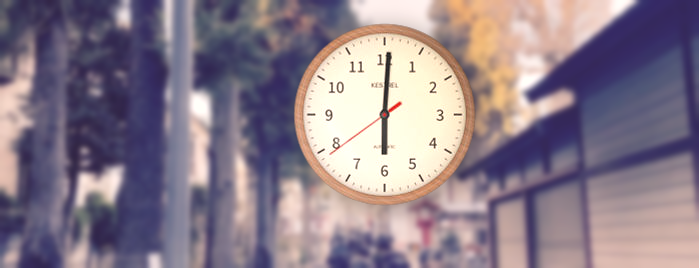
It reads 6h00m39s
